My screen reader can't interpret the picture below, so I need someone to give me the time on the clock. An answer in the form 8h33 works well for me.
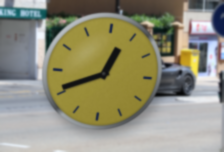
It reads 12h41
